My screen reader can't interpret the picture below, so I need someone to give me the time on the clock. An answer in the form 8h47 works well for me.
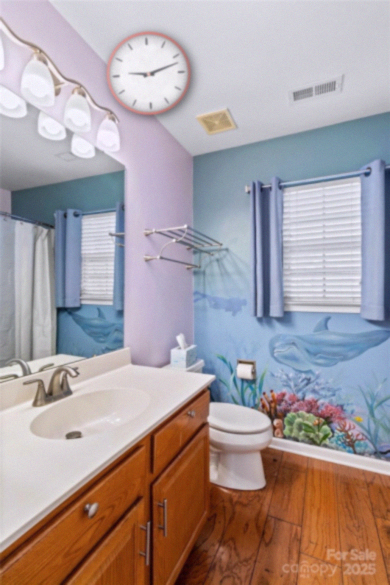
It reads 9h12
